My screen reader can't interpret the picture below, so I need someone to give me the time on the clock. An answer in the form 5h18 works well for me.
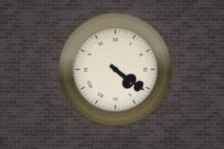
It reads 4h21
